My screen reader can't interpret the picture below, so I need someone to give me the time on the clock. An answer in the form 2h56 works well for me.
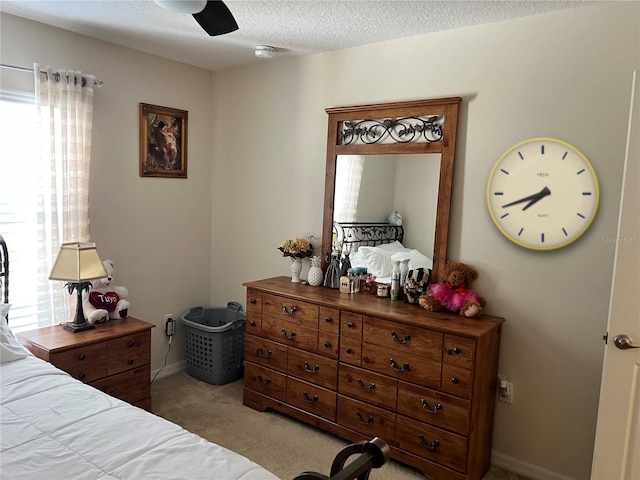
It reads 7h42
